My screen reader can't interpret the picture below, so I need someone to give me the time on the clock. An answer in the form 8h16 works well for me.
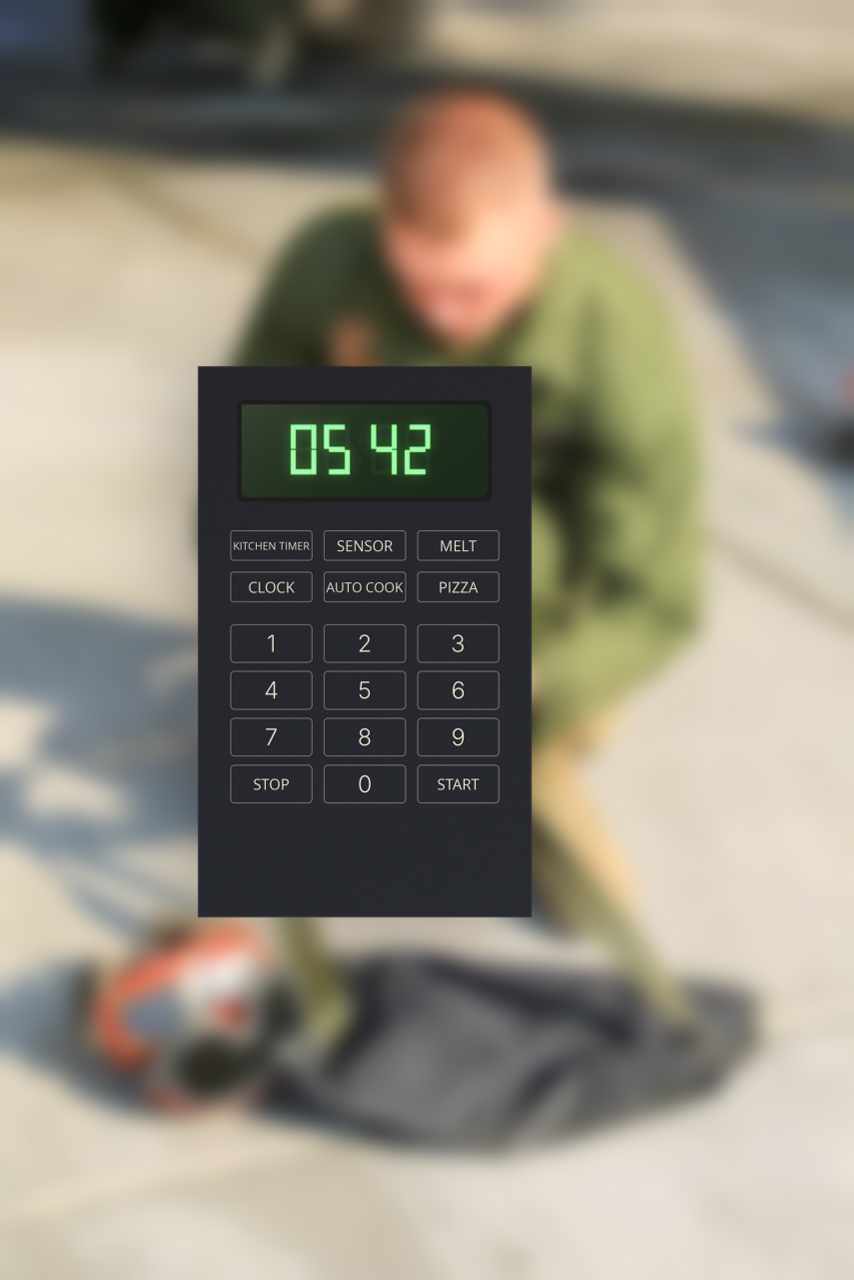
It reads 5h42
